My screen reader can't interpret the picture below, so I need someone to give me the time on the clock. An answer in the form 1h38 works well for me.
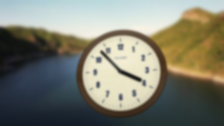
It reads 3h53
